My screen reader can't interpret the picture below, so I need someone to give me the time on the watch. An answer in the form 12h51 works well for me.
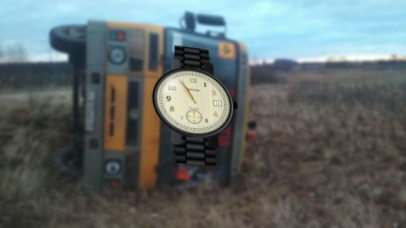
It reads 10h55
